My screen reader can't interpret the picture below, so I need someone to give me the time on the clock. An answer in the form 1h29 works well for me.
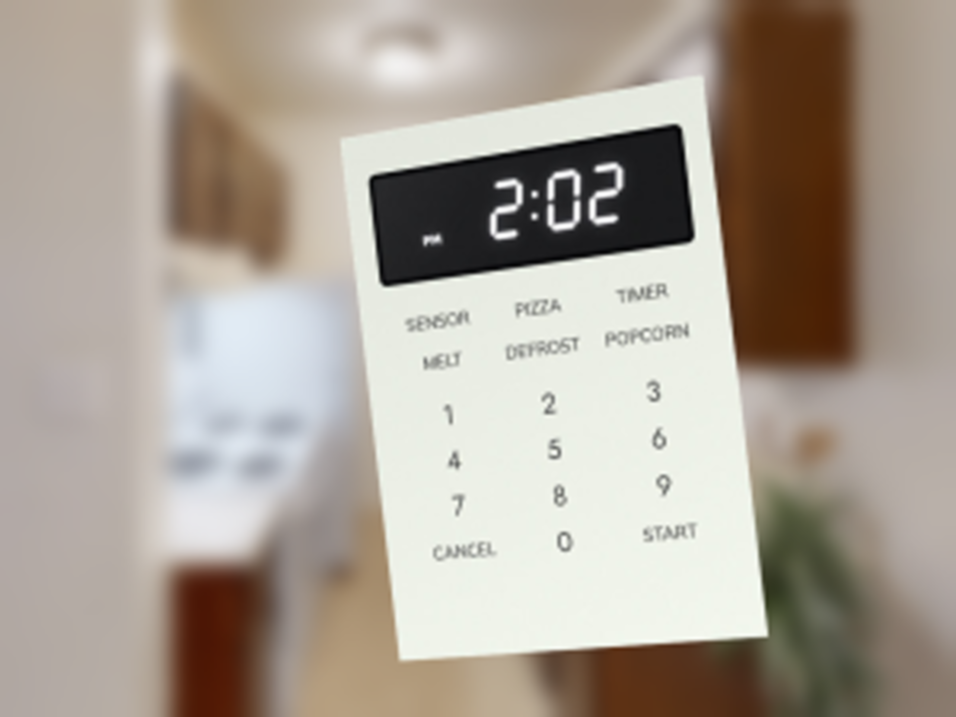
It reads 2h02
